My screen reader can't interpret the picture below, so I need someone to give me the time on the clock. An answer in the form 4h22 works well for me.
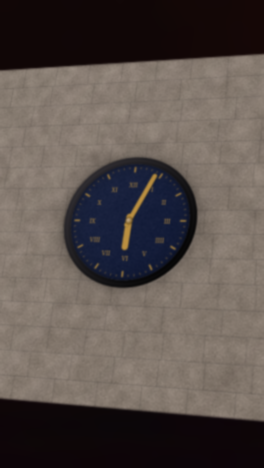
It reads 6h04
